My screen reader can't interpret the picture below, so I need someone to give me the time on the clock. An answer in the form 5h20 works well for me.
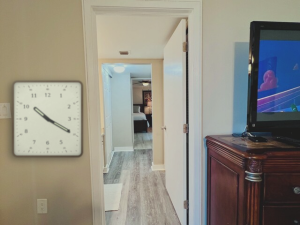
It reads 10h20
